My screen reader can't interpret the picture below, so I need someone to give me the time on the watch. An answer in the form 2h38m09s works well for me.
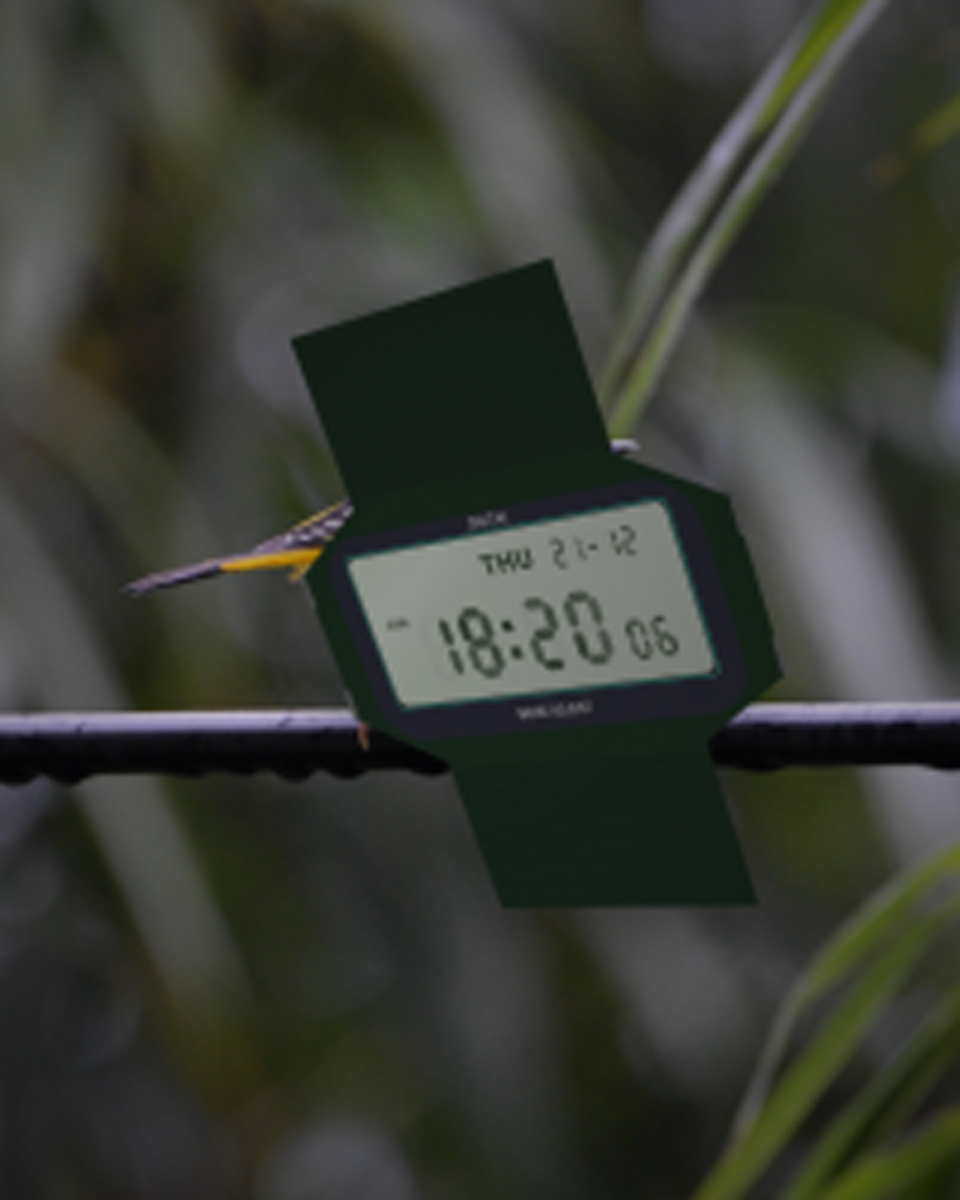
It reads 18h20m06s
